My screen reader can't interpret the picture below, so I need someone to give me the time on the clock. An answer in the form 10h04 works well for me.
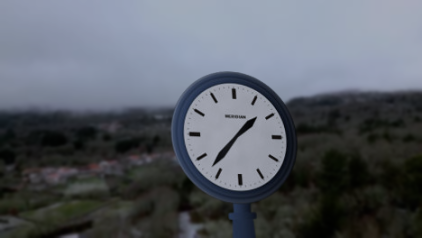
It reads 1h37
